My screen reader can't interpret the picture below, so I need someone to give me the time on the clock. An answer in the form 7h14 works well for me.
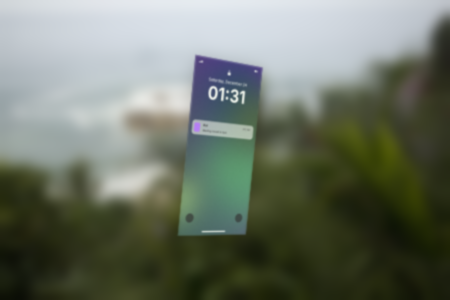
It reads 1h31
